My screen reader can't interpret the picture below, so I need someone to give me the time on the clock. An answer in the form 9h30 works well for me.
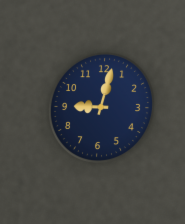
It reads 9h02
